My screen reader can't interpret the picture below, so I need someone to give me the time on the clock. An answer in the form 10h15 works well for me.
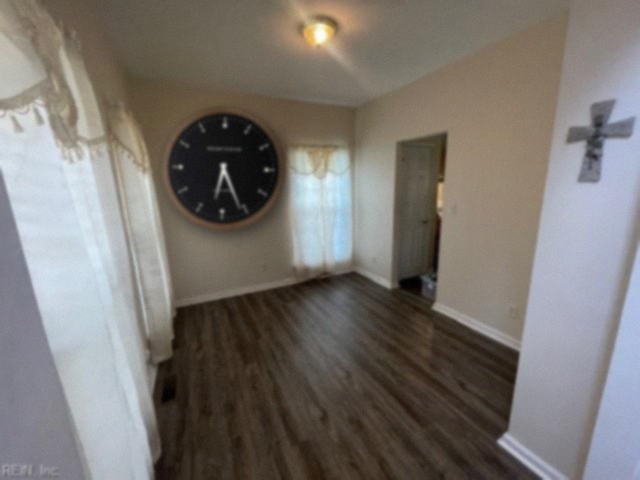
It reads 6h26
